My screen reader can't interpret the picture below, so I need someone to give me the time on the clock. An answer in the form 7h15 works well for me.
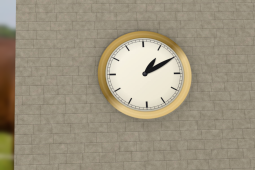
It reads 1h10
